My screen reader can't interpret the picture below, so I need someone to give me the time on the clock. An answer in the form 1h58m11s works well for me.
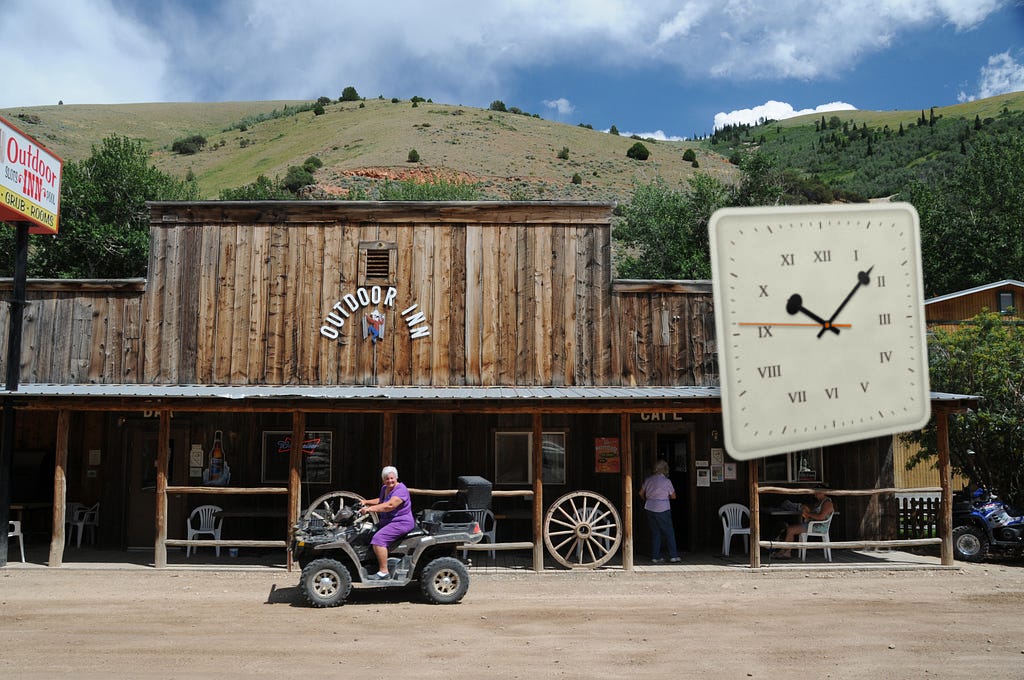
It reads 10h07m46s
